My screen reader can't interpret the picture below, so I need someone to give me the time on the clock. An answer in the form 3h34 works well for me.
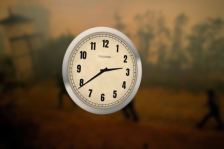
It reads 2h39
